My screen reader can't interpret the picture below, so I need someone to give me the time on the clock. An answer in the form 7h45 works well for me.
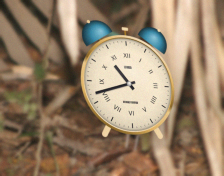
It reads 10h42
